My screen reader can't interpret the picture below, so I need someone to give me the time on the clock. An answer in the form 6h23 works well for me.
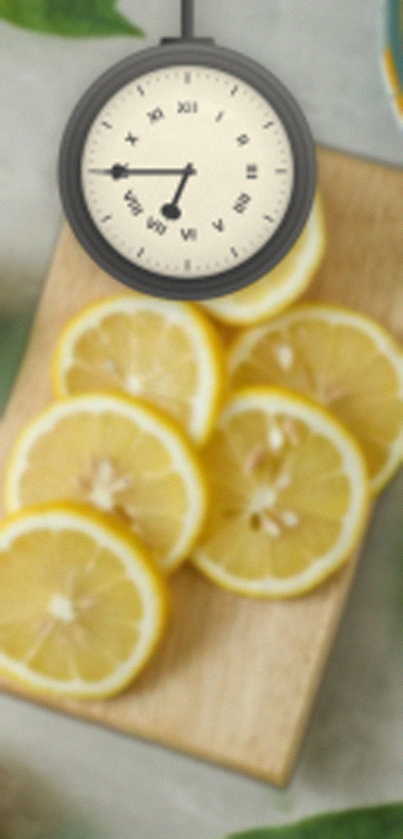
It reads 6h45
